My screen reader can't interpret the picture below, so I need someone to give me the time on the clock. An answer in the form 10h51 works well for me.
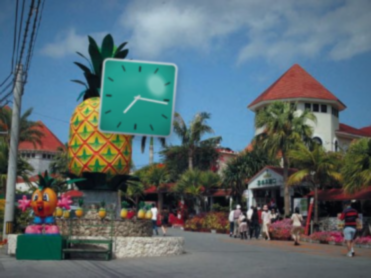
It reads 7h16
